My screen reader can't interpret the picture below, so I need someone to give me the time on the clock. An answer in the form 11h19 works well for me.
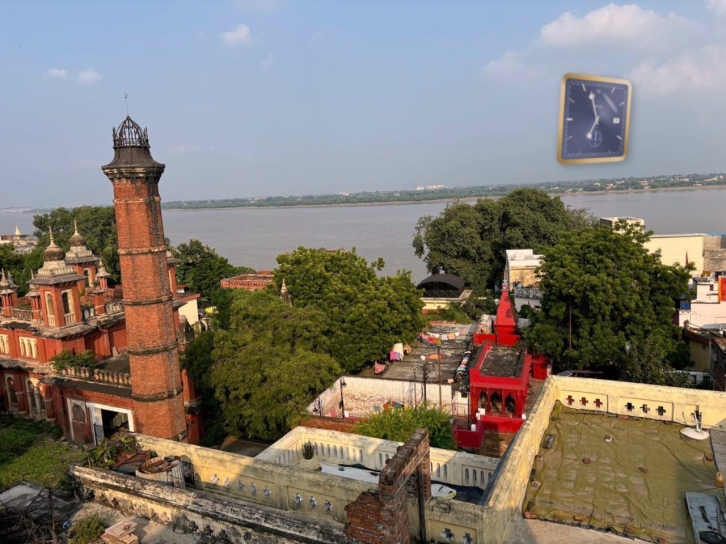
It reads 6h57
